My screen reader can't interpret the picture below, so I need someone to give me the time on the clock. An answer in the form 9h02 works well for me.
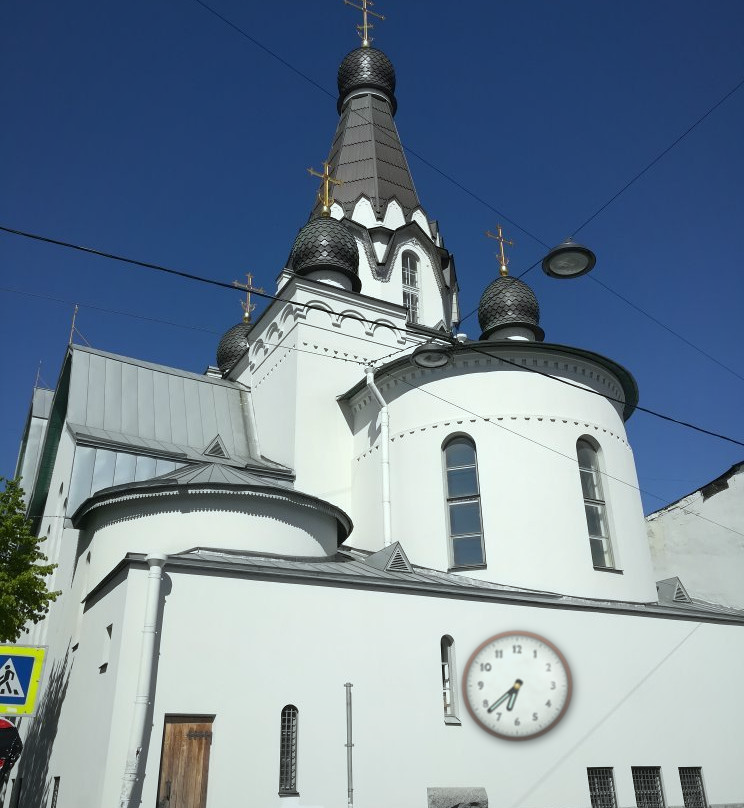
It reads 6h38
